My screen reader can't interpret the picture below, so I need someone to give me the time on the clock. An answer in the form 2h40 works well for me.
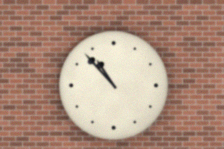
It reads 10h53
